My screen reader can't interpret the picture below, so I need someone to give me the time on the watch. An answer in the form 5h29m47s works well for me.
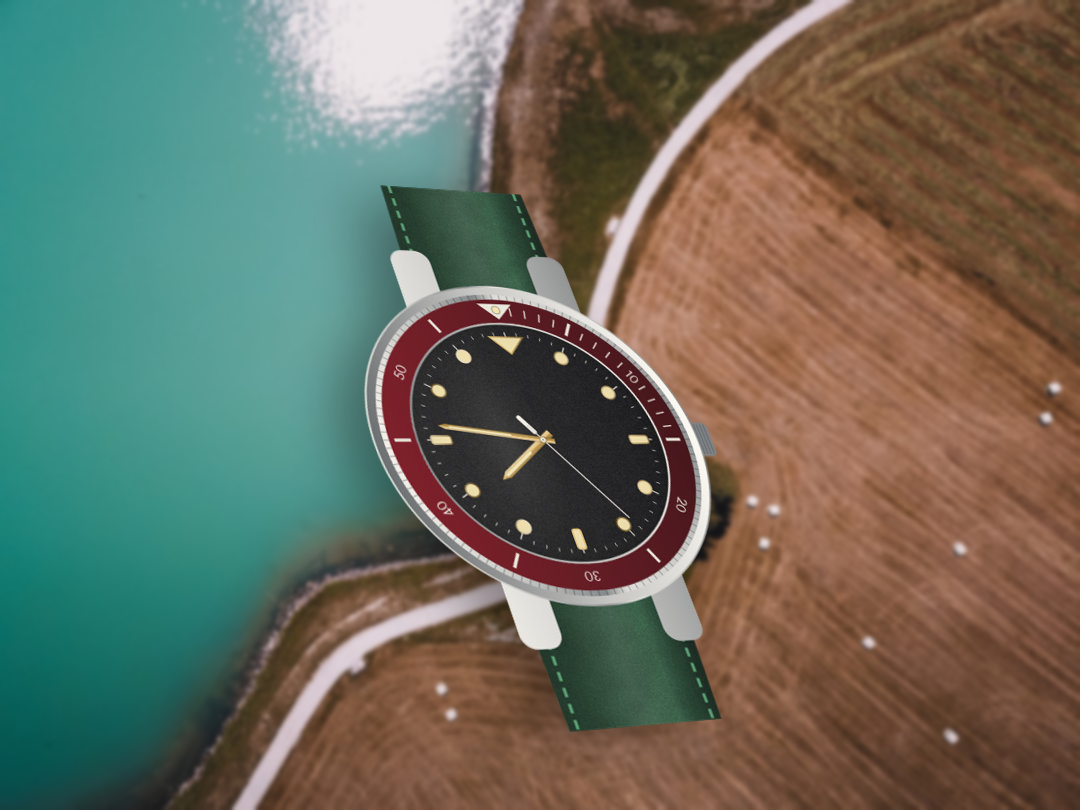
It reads 7h46m24s
